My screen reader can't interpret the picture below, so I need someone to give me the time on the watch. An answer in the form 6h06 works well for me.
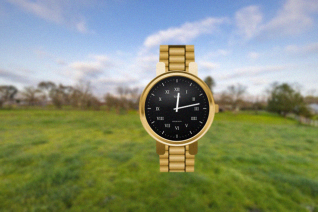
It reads 12h13
